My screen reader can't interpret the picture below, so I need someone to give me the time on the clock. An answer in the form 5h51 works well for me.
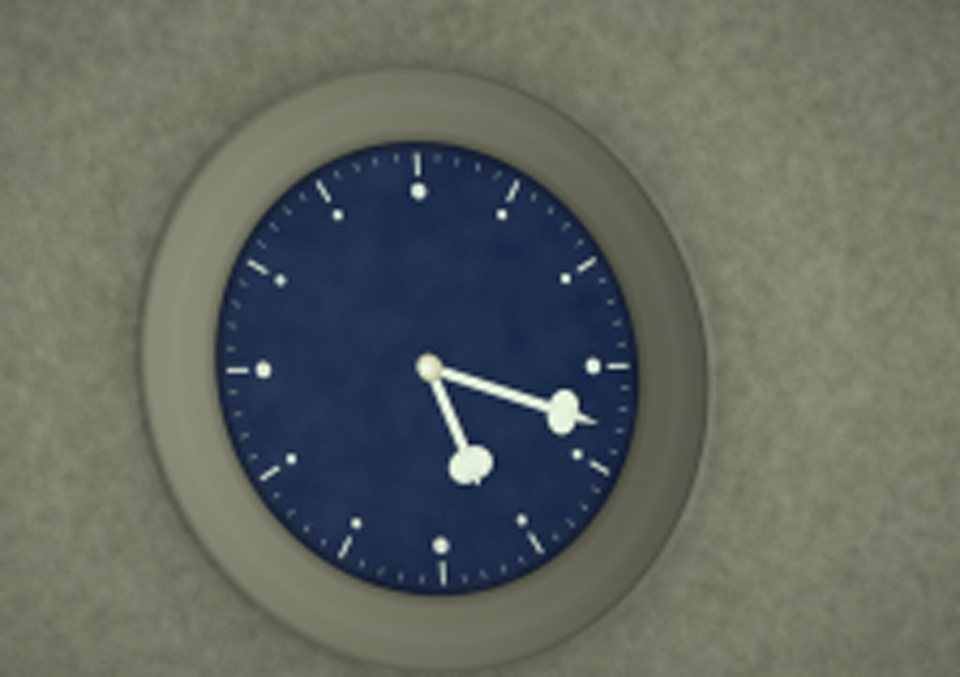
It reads 5h18
